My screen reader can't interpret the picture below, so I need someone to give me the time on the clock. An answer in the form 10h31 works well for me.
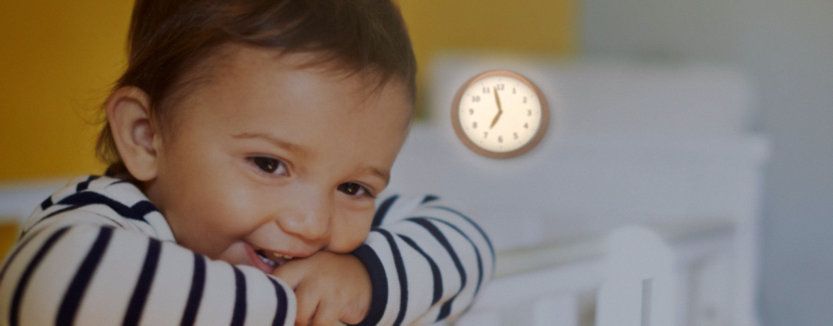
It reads 6h58
